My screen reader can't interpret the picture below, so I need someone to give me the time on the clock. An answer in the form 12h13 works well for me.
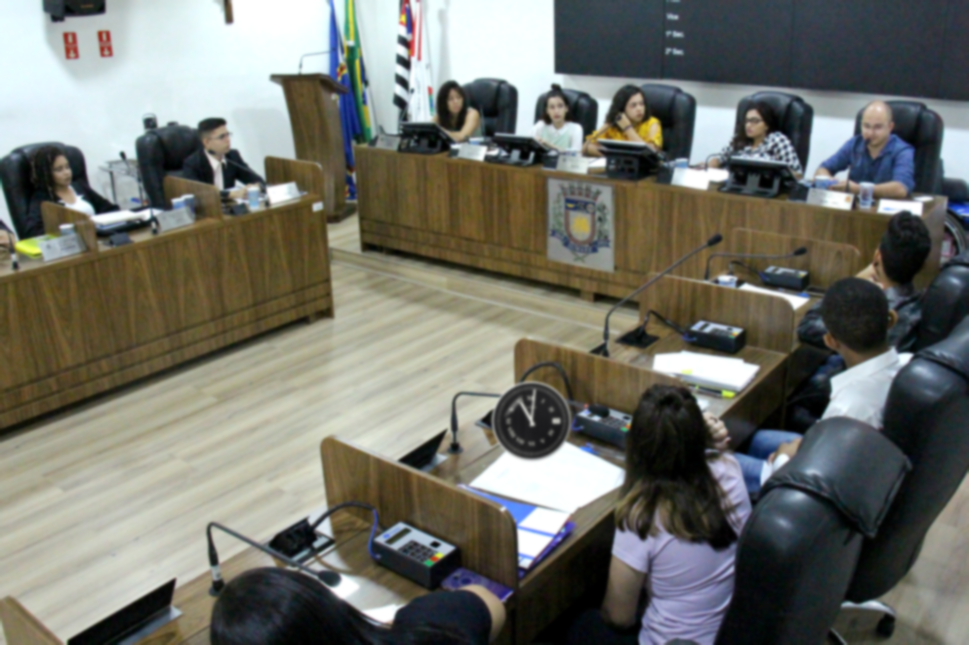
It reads 11h01
